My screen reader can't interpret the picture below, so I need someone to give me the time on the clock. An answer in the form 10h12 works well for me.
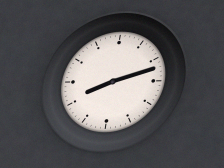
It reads 8h12
